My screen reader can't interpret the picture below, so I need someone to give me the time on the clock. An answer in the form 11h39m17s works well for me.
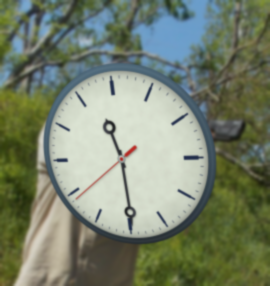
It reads 11h29m39s
